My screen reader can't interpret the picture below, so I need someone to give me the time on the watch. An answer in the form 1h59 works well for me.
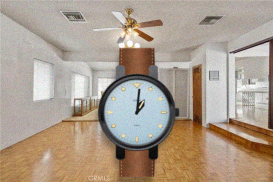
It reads 1h01
